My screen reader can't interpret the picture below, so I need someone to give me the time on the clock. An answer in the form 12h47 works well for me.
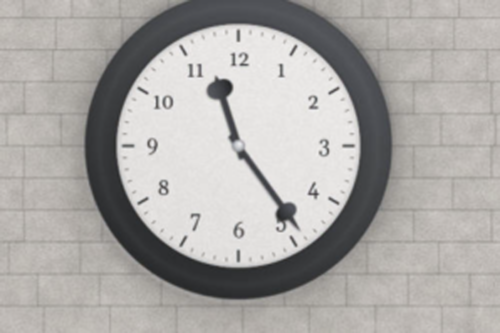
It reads 11h24
